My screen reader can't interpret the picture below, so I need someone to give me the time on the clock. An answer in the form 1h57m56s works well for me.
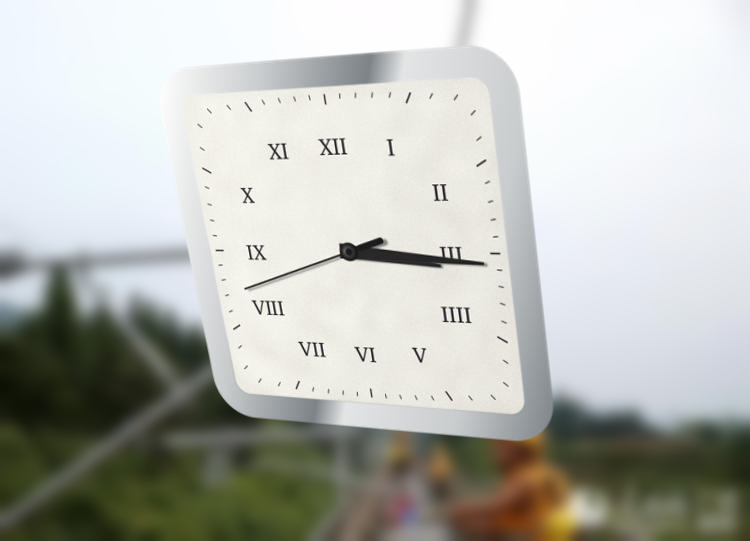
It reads 3h15m42s
